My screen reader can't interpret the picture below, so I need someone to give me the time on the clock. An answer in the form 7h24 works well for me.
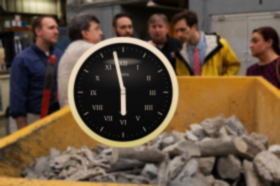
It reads 5h58
